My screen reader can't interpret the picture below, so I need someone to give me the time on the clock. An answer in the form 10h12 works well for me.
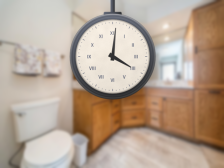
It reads 4h01
